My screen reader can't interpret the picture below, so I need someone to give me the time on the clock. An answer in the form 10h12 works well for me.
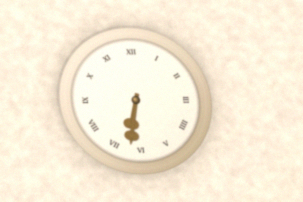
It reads 6h32
